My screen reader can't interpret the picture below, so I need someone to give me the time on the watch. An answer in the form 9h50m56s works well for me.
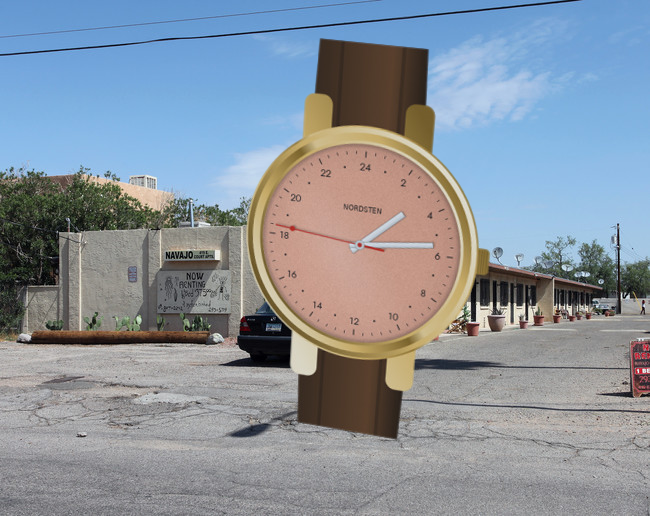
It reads 3h13m46s
